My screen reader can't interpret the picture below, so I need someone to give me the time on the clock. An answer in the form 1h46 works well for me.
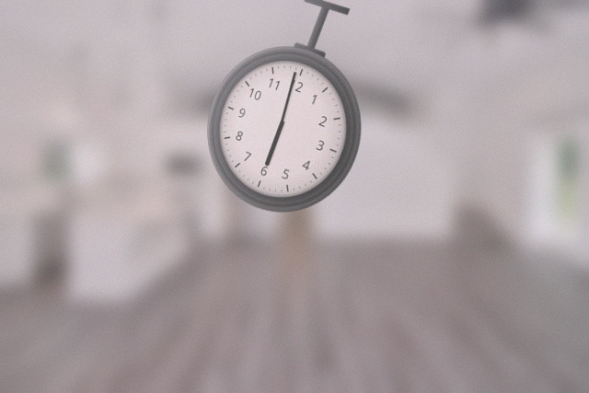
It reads 5h59
